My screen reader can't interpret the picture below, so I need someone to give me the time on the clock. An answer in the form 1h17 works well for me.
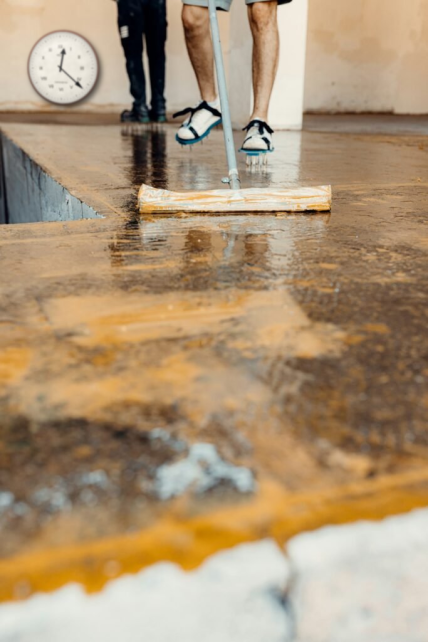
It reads 12h22
